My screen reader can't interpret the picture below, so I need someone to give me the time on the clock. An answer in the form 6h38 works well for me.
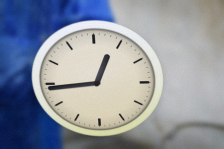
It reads 12h44
